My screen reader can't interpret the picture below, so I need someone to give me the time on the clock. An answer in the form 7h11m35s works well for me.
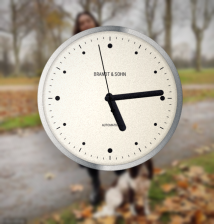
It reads 5h13m58s
